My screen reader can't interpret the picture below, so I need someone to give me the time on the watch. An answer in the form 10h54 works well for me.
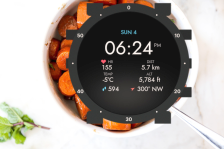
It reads 6h24
